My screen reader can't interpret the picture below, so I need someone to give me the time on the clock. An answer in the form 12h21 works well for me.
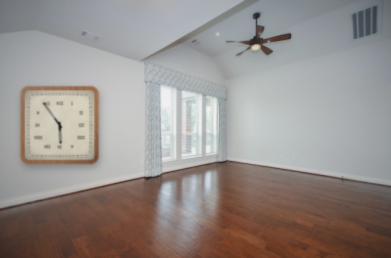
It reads 5h54
